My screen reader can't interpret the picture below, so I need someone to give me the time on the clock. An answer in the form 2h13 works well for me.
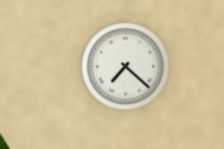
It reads 7h22
